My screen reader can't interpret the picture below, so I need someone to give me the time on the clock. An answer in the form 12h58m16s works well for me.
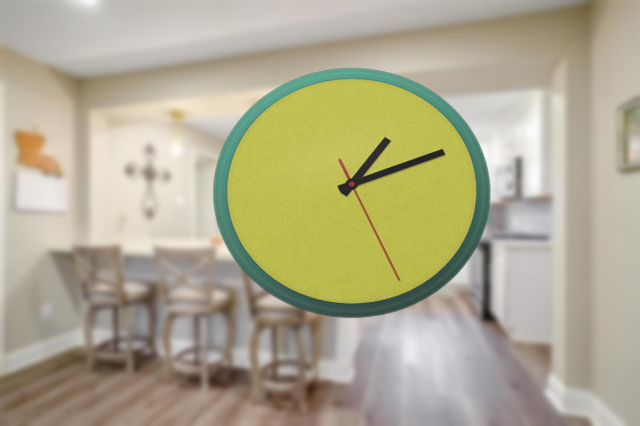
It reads 1h11m26s
